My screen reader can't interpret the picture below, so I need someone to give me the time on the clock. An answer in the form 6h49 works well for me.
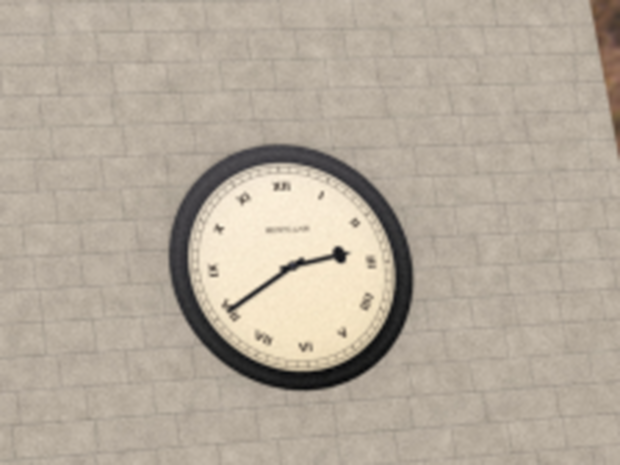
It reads 2h40
